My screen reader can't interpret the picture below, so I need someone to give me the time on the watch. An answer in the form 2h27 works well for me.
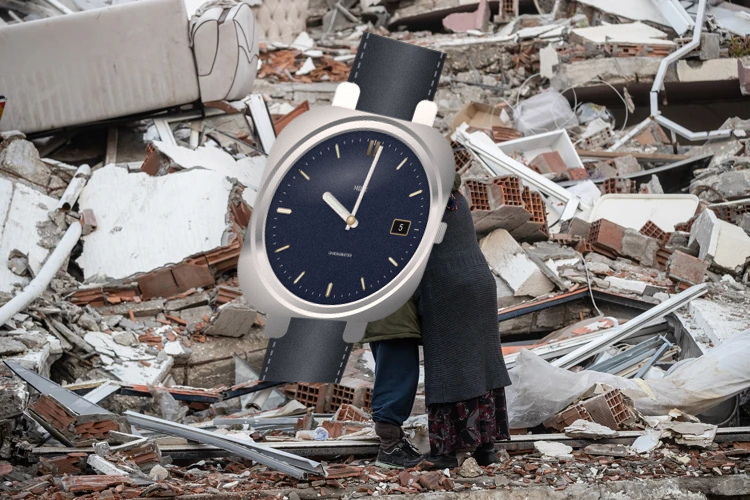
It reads 10h01
